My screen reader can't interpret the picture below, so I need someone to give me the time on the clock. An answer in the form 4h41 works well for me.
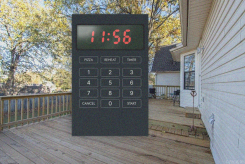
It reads 11h56
